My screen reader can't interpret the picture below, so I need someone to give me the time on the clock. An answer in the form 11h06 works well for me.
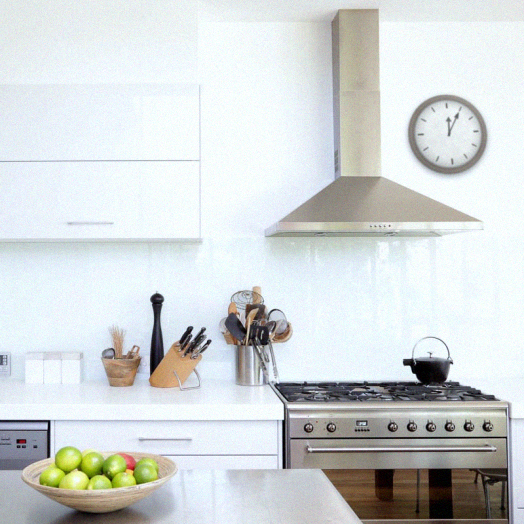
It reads 12h05
